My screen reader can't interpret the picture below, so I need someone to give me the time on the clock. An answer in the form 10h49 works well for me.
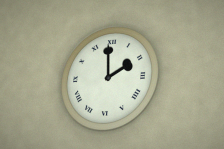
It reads 1h59
